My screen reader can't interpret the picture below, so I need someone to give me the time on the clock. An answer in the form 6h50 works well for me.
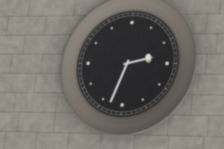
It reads 2h33
